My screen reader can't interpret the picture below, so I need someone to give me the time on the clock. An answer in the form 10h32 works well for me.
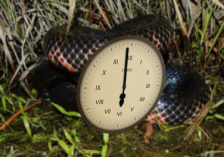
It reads 5h59
